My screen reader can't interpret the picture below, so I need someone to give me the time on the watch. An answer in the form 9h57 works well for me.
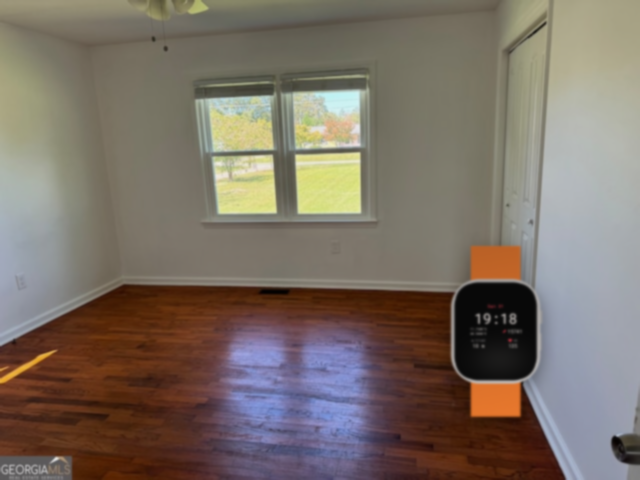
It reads 19h18
